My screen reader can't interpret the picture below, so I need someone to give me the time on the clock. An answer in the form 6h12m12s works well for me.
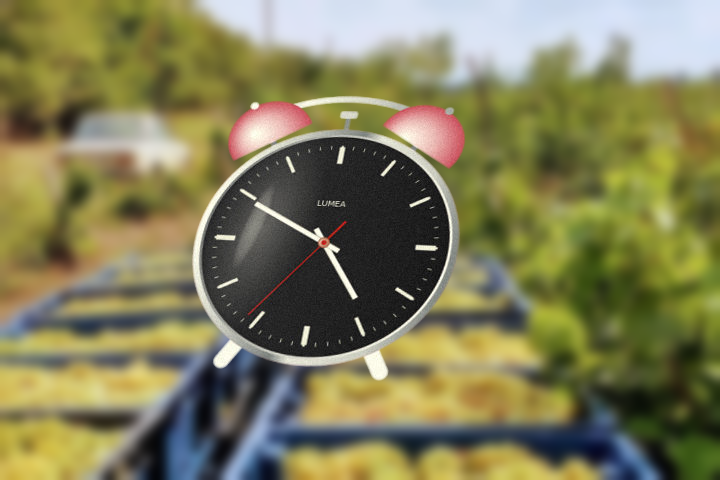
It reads 4h49m36s
